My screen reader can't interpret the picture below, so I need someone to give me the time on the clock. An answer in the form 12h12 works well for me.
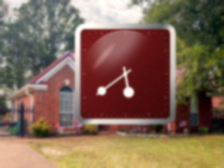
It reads 5h39
